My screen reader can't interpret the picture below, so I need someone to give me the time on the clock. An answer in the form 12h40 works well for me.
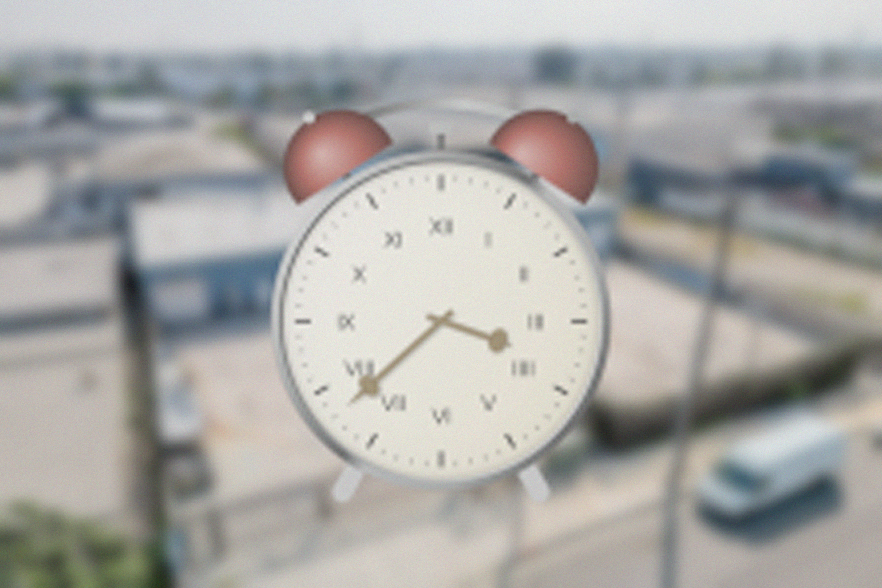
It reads 3h38
